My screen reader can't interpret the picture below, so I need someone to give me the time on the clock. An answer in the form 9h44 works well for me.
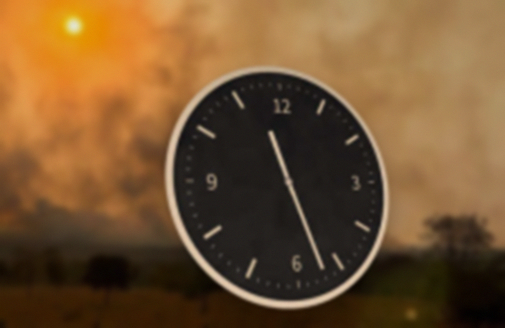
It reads 11h27
